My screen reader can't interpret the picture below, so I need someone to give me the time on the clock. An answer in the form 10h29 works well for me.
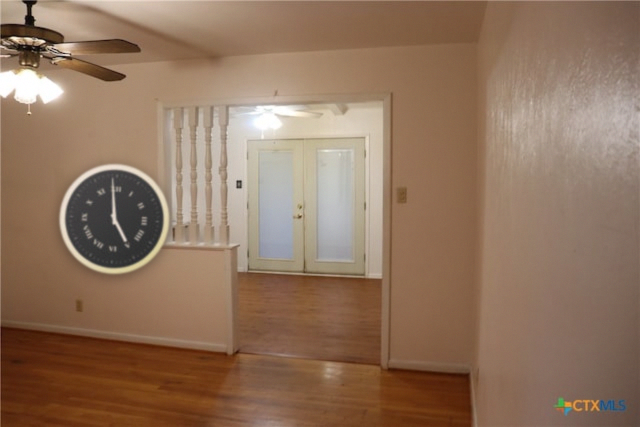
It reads 4h59
